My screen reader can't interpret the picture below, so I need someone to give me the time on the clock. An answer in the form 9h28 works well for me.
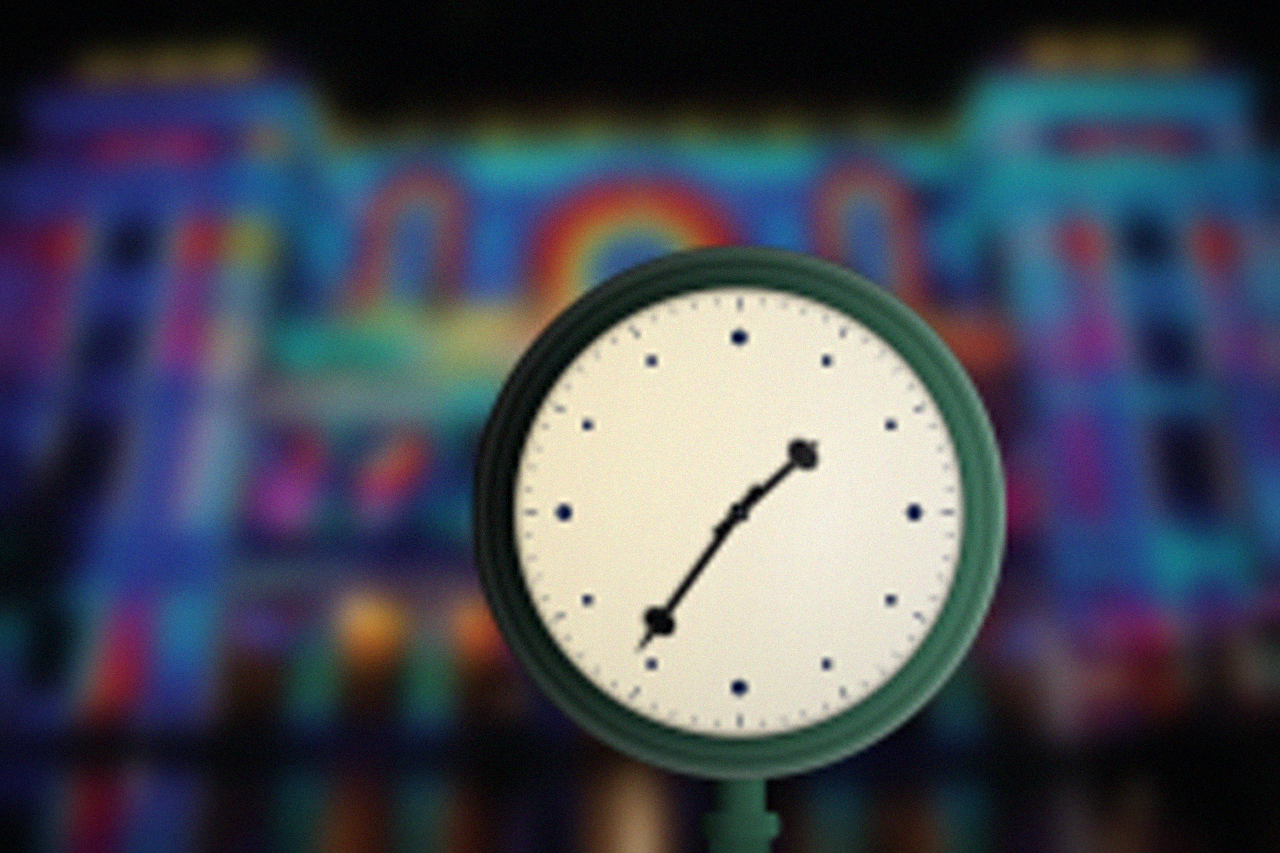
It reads 1h36
